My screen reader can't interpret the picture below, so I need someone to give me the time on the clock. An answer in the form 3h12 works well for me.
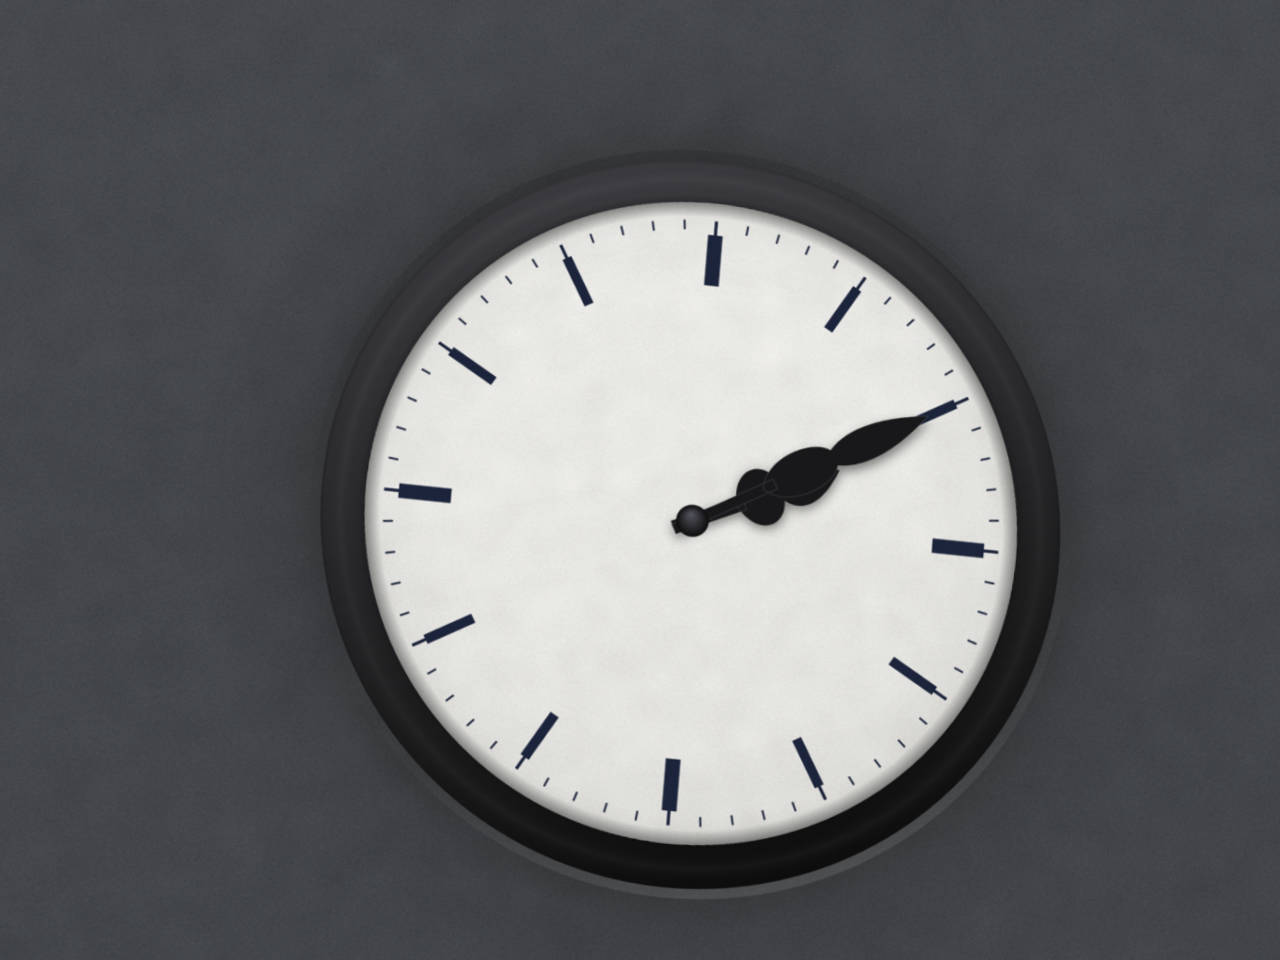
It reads 2h10
